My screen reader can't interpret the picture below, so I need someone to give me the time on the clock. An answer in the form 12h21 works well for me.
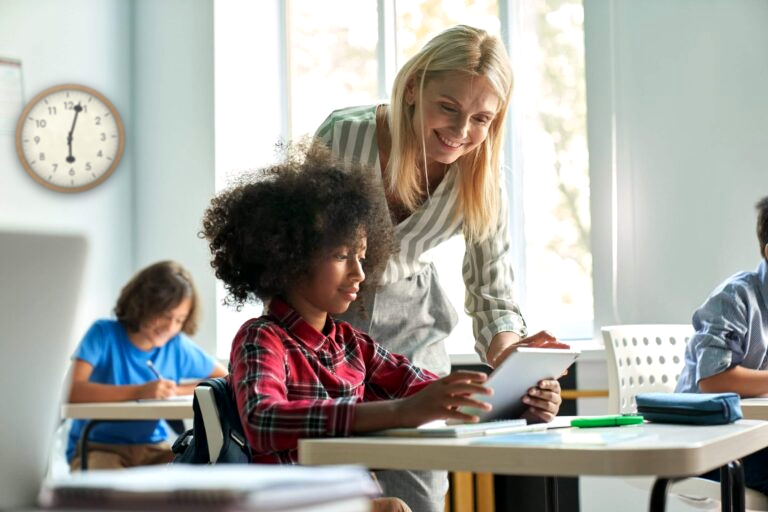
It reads 6h03
